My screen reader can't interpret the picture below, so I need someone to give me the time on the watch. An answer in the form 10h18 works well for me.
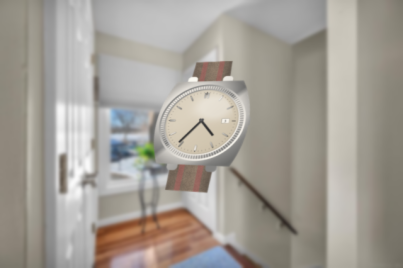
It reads 4h36
